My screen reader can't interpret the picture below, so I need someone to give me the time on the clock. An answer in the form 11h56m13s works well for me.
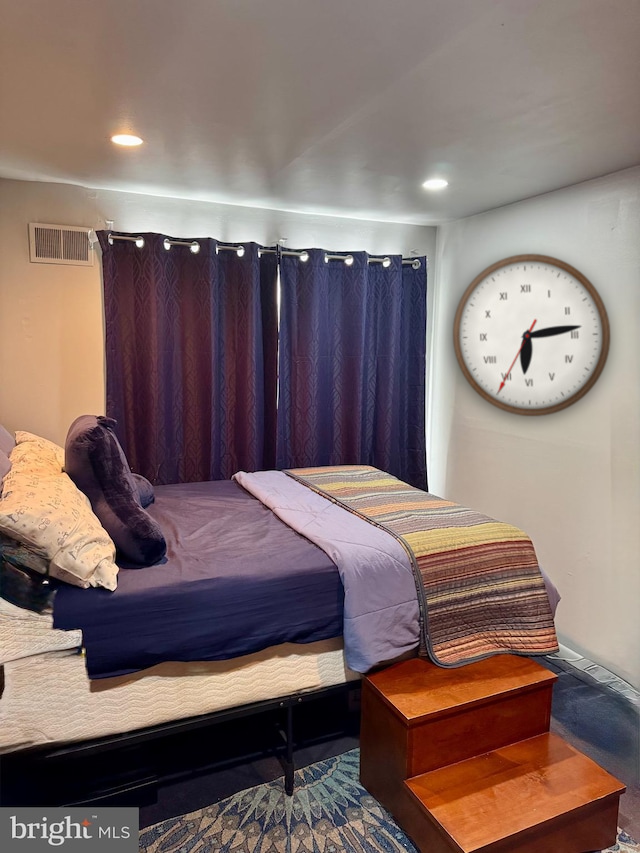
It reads 6h13m35s
